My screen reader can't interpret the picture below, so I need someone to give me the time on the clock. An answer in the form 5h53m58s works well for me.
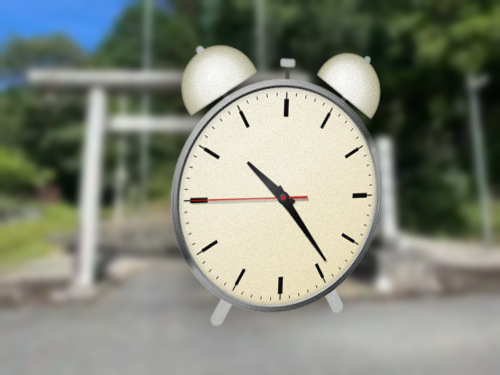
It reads 10h23m45s
